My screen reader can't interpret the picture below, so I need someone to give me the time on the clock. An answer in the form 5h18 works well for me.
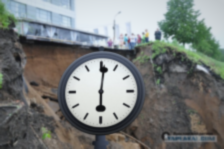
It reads 6h01
